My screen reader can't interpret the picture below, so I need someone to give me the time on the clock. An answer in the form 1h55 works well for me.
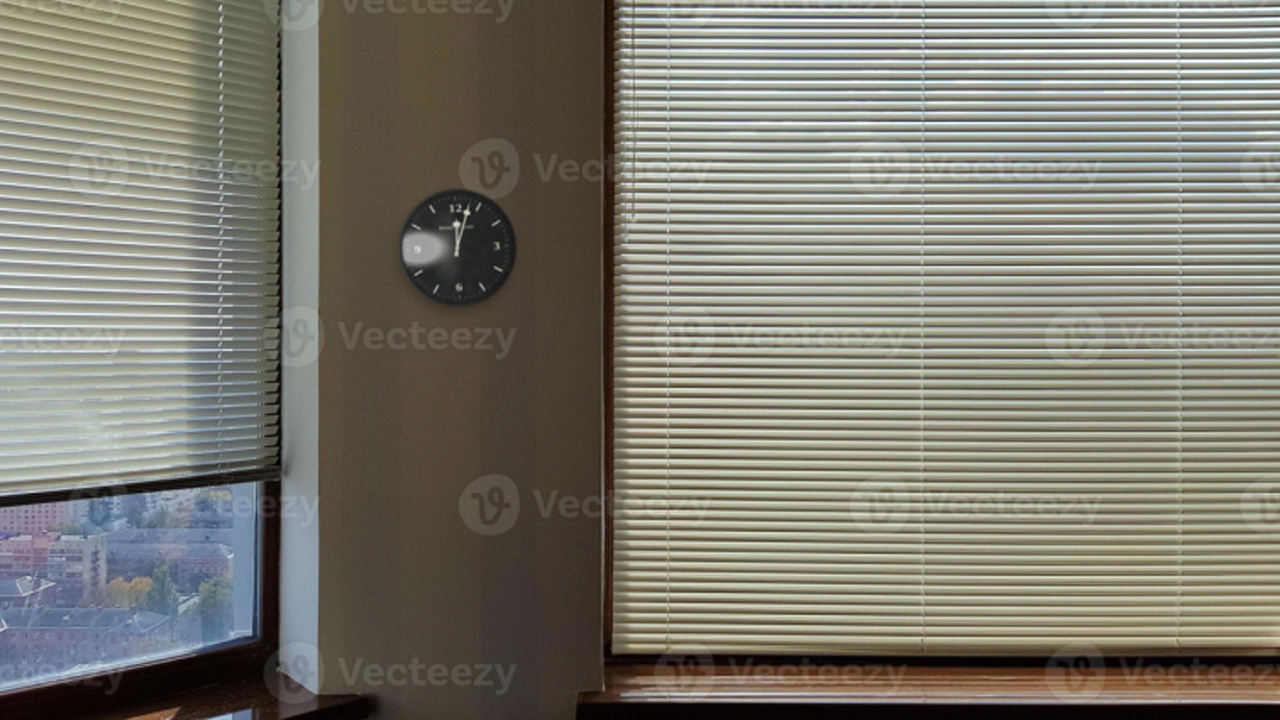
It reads 12h03
